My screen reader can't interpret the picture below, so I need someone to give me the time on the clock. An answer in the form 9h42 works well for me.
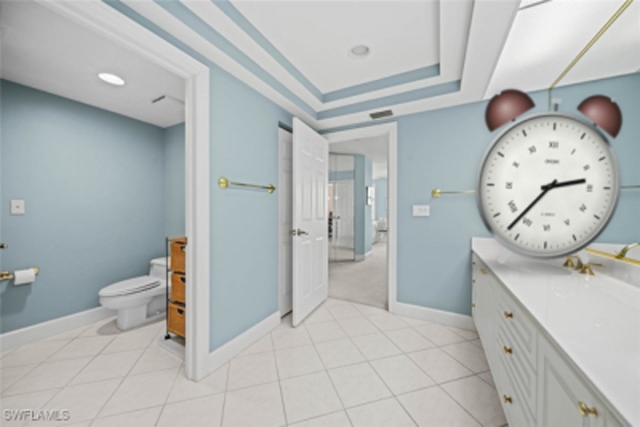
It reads 2h37
